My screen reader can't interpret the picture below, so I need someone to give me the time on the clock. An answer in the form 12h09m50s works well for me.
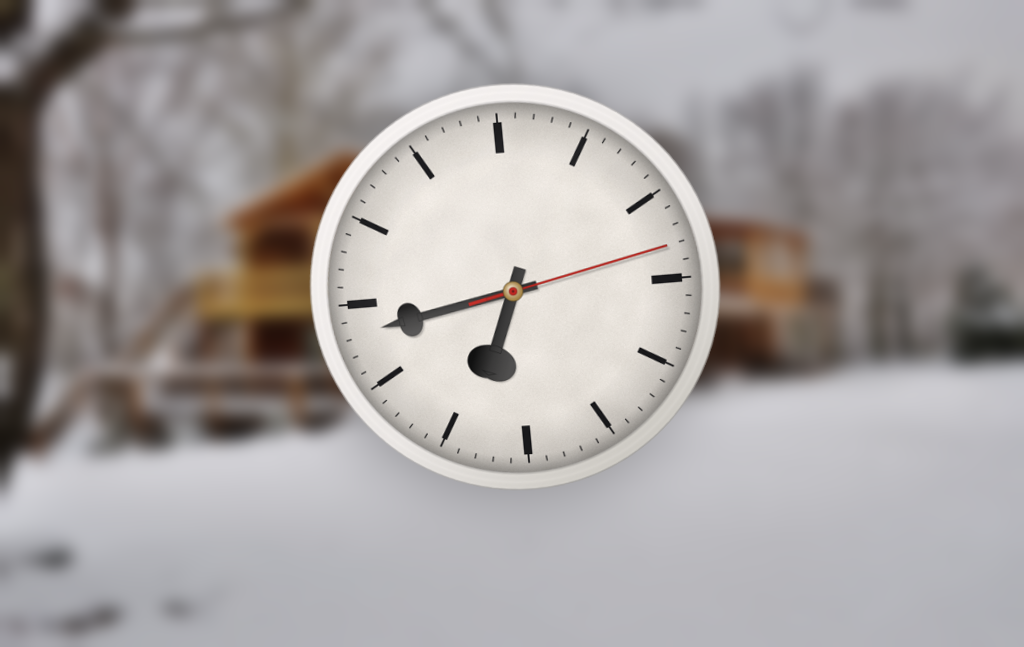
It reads 6h43m13s
